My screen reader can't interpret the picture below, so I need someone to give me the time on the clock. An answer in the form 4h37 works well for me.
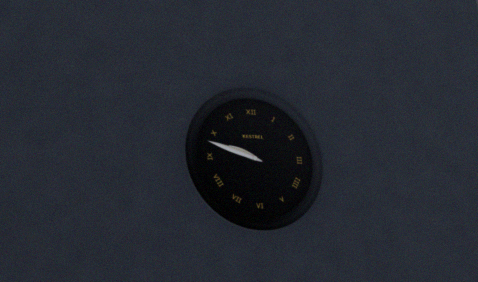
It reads 9h48
